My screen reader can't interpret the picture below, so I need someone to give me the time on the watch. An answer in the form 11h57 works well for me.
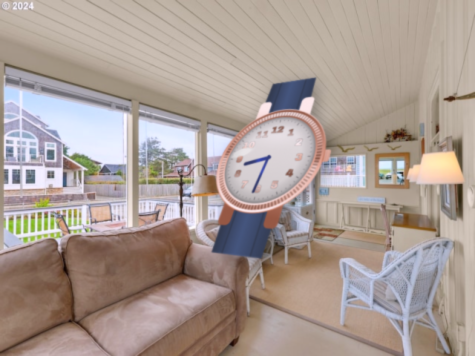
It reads 8h31
